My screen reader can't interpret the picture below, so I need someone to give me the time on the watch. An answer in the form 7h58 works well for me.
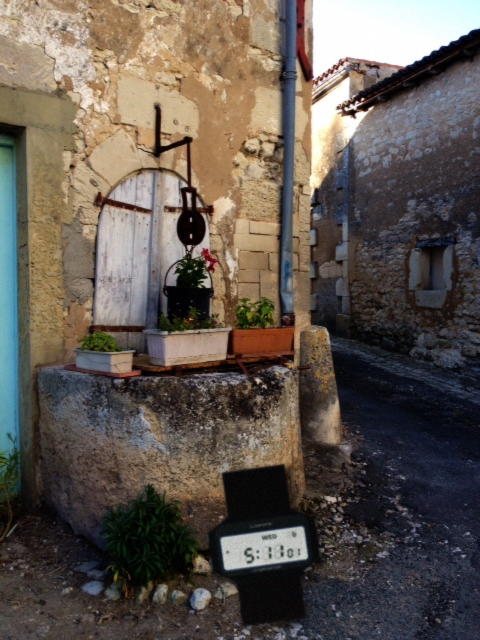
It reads 5h11
